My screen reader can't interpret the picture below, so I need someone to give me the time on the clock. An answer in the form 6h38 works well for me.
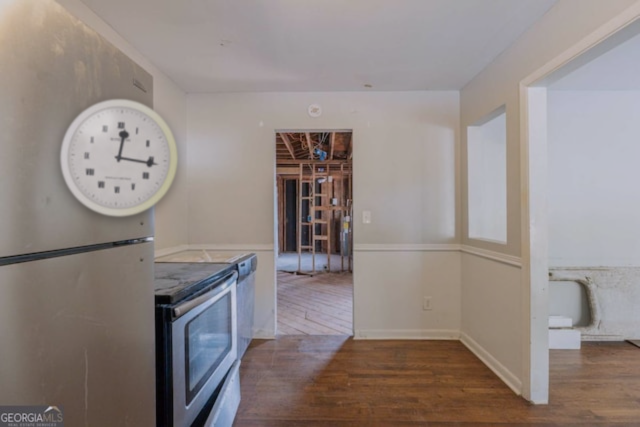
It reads 12h16
